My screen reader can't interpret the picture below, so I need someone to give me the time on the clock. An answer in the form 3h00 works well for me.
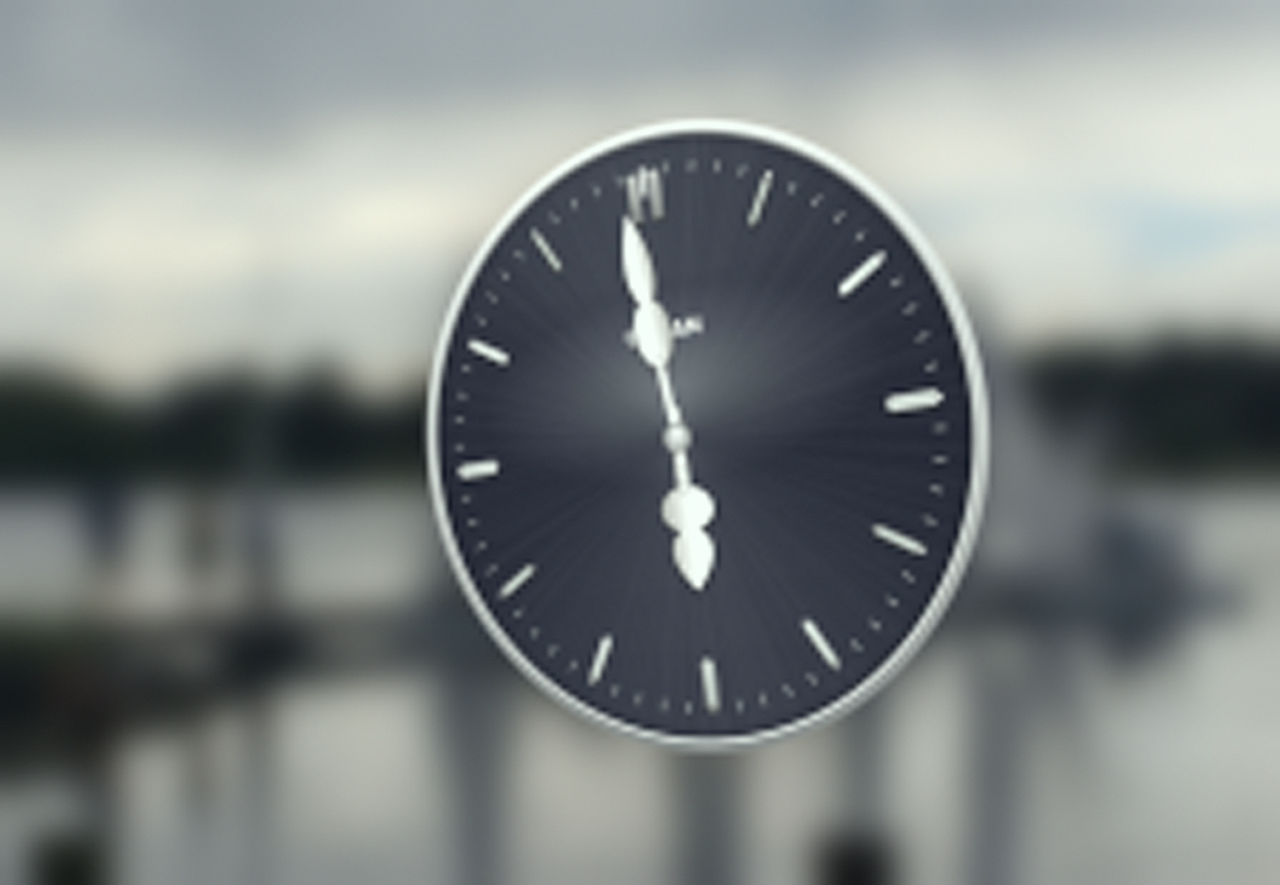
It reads 5h59
